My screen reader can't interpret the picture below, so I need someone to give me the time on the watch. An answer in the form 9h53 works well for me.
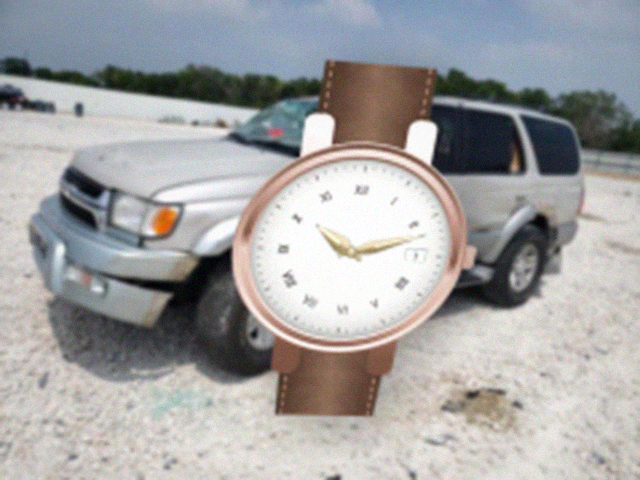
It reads 10h12
